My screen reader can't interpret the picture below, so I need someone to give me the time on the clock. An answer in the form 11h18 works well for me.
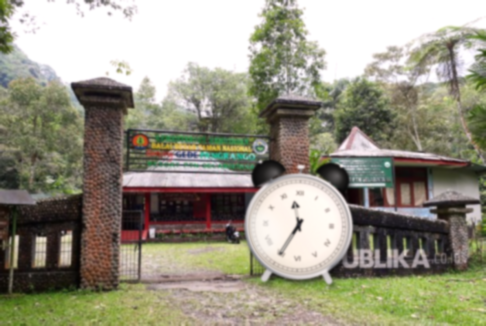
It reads 11h35
